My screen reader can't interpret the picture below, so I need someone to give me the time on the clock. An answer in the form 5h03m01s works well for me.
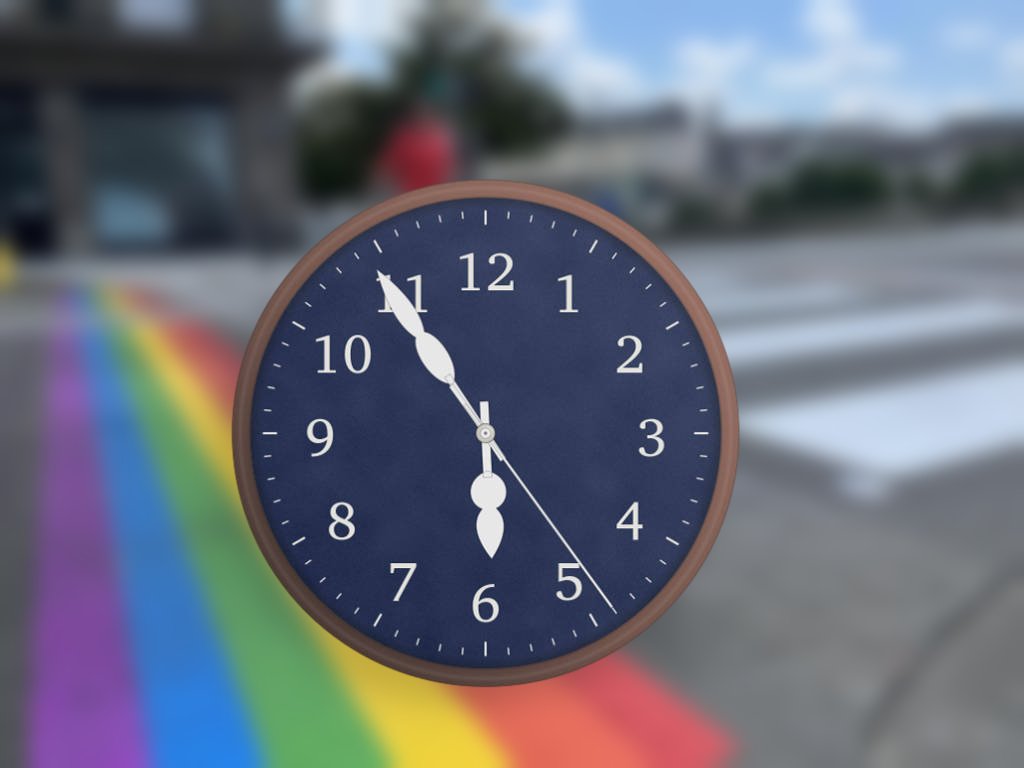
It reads 5h54m24s
